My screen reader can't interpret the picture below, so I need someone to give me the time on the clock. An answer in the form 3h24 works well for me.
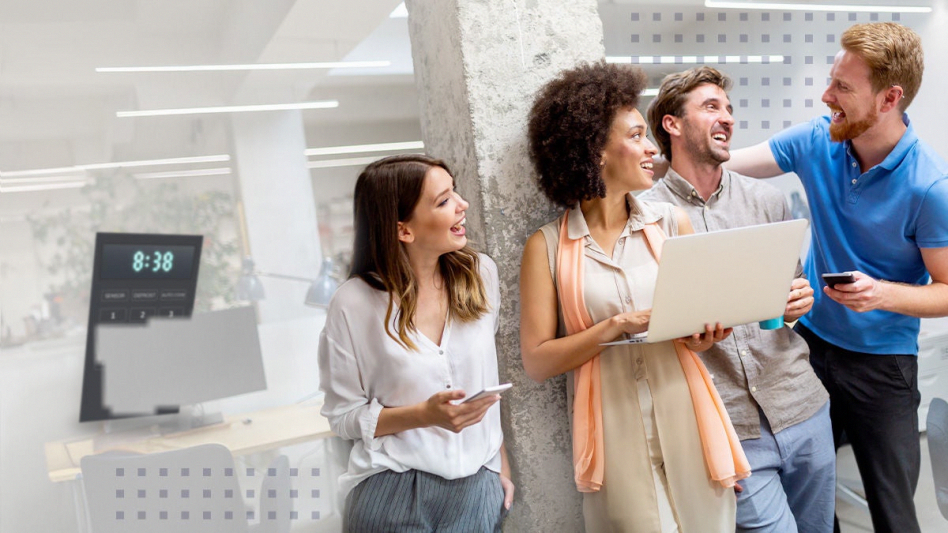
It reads 8h38
